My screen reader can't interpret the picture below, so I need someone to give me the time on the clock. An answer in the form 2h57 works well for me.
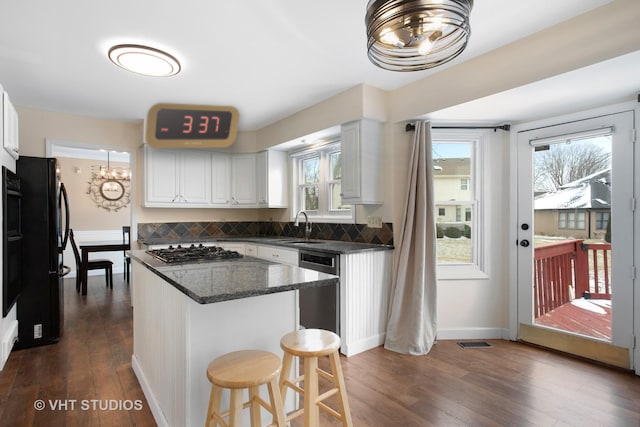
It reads 3h37
